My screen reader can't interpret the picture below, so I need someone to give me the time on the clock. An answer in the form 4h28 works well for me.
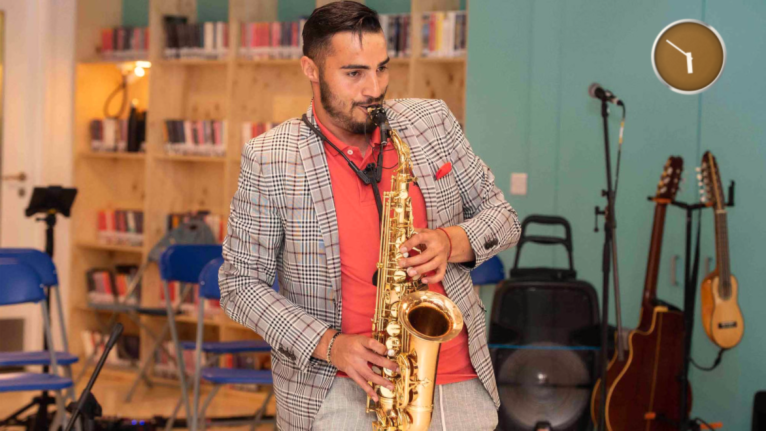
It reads 5h51
